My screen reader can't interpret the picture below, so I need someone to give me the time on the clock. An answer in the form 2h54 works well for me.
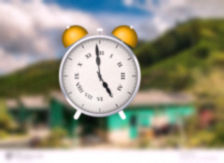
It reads 4h59
